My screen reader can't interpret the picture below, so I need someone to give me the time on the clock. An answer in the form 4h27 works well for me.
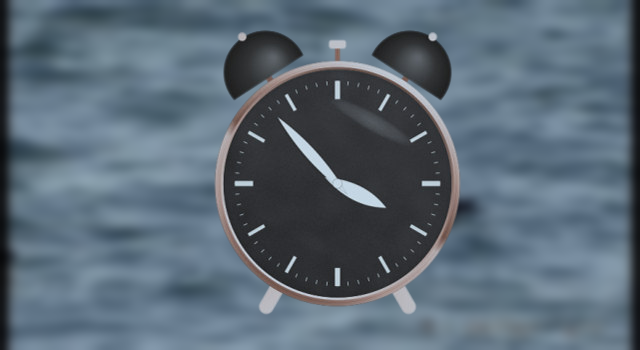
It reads 3h53
